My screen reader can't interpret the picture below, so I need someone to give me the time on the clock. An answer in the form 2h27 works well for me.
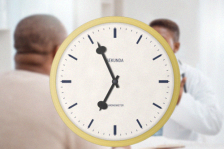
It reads 6h56
